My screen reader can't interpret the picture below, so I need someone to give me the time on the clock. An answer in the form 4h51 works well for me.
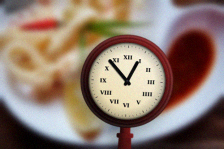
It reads 12h53
